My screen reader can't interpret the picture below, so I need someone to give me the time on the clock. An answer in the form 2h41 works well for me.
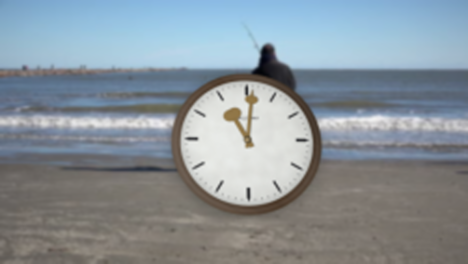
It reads 11h01
